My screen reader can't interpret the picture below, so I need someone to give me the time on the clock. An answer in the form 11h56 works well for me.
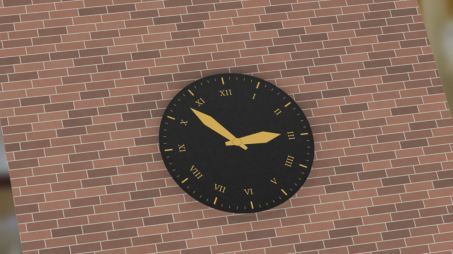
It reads 2h53
